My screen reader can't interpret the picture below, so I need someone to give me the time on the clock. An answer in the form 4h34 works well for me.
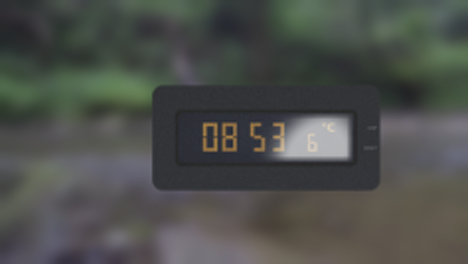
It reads 8h53
